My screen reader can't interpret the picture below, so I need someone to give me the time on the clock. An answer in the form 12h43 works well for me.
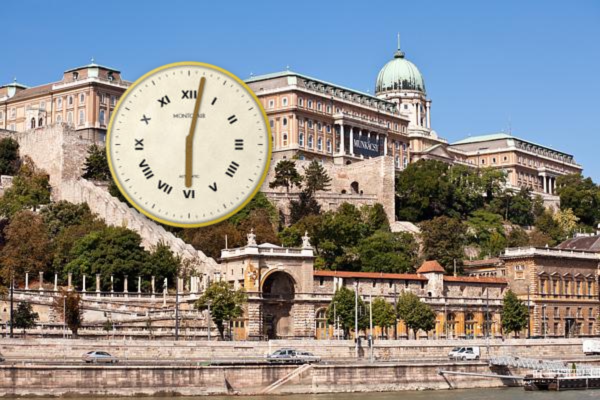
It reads 6h02
